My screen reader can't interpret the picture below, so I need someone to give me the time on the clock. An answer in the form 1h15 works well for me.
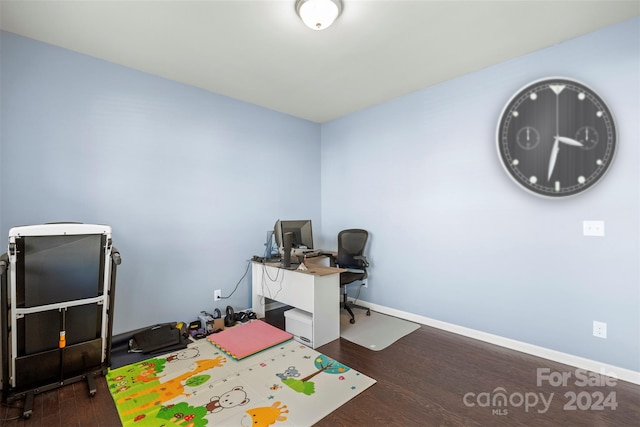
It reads 3h32
